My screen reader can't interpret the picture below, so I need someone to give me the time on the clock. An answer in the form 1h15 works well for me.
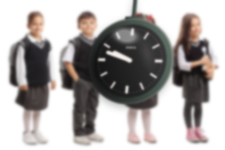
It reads 9h48
